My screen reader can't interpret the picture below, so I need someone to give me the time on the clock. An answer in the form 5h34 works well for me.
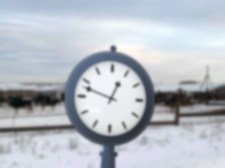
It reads 12h48
